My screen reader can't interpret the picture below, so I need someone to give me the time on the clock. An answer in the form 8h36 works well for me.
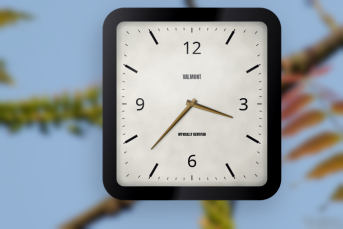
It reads 3h37
